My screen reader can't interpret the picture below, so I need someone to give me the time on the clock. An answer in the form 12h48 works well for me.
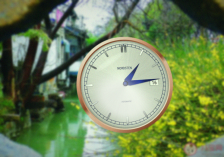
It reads 1h14
